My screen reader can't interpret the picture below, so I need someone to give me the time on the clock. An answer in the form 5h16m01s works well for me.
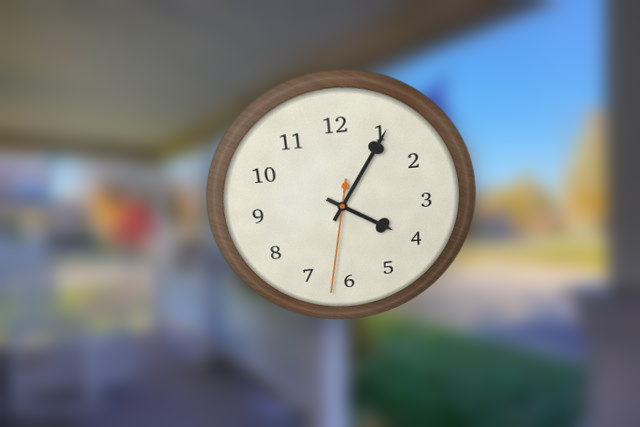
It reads 4h05m32s
